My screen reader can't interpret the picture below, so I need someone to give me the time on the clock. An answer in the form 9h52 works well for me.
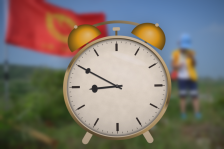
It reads 8h50
